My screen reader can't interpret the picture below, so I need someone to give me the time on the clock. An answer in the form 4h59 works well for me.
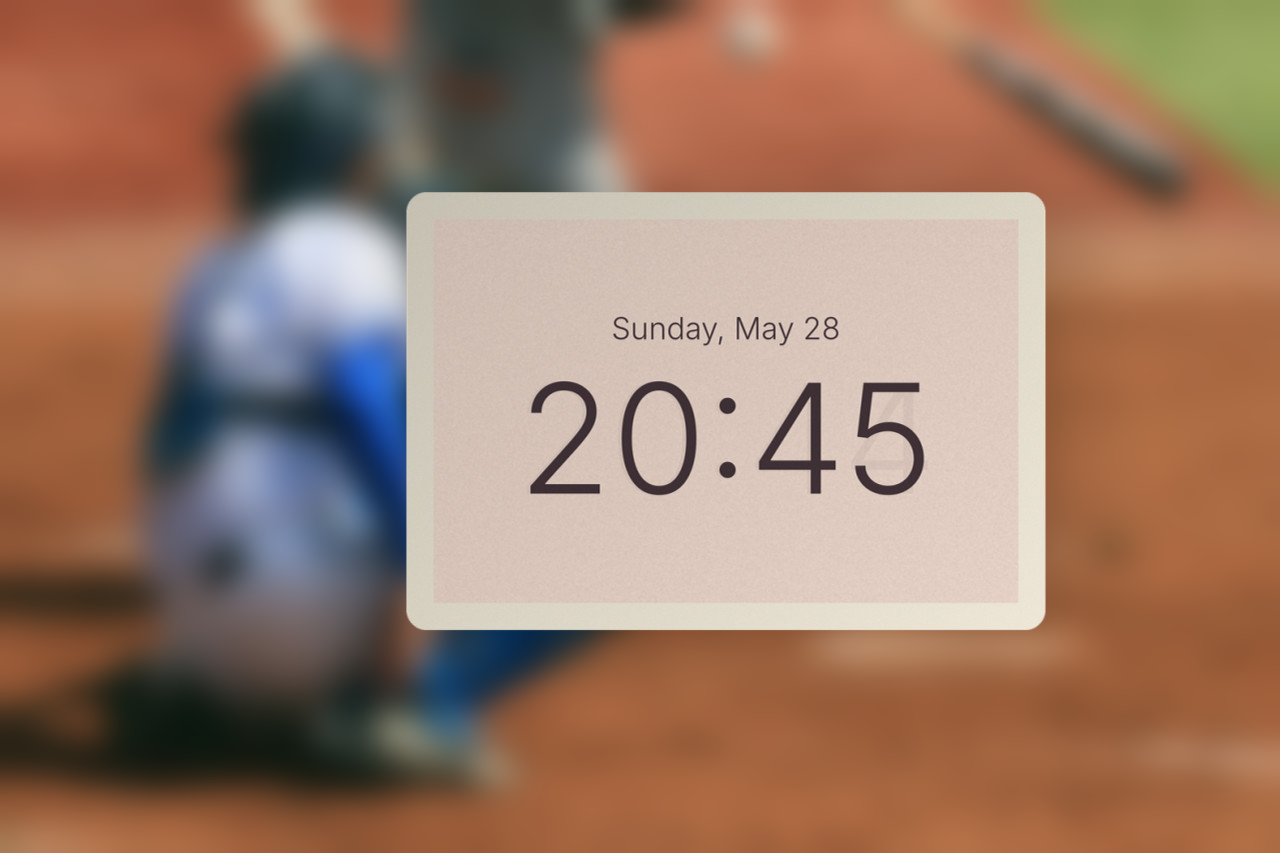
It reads 20h45
